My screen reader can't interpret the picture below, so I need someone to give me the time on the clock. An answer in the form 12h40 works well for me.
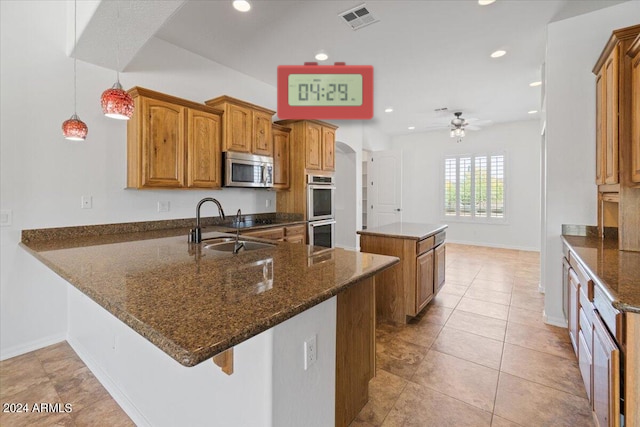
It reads 4h29
